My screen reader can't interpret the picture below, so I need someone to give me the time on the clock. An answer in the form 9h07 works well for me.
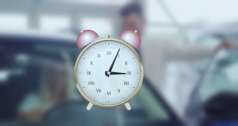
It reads 3h04
